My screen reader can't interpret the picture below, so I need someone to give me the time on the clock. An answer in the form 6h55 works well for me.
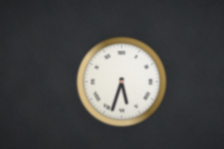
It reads 5h33
